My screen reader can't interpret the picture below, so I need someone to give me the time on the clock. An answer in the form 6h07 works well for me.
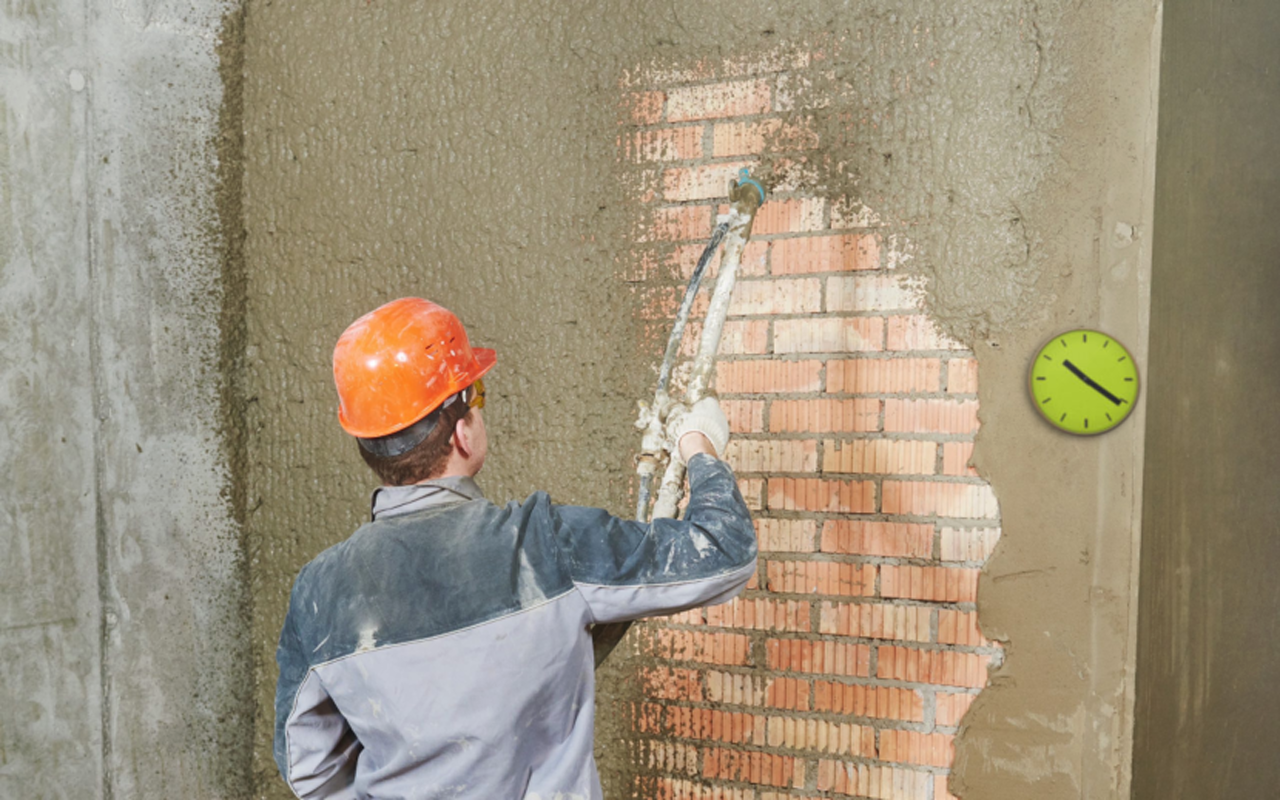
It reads 10h21
